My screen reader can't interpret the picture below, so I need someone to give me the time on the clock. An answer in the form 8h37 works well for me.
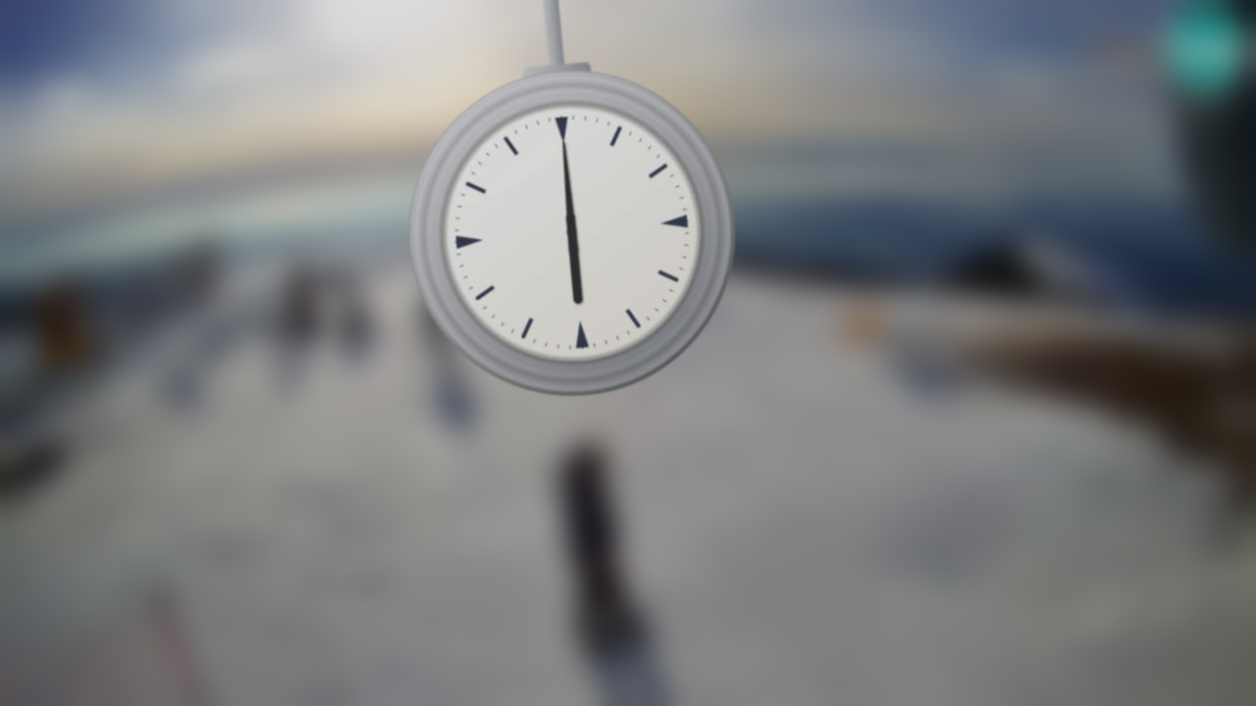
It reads 6h00
